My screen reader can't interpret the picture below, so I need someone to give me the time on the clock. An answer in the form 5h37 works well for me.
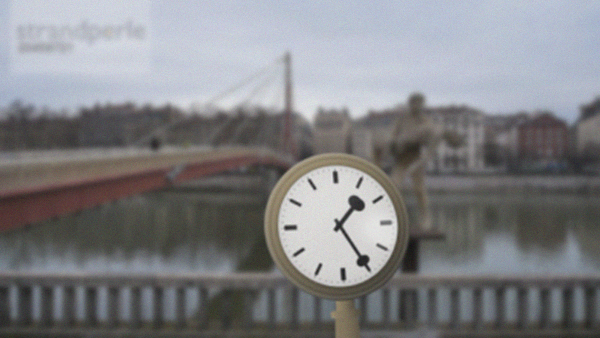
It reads 1h25
